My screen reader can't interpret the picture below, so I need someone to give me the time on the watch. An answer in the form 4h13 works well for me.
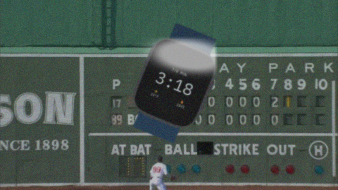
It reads 3h18
